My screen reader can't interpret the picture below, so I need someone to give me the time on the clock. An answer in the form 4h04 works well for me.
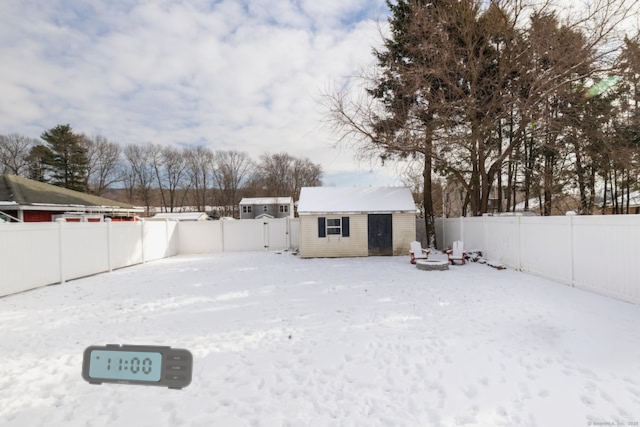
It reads 11h00
